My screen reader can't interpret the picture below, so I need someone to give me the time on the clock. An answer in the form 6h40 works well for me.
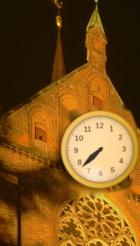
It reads 7h38
